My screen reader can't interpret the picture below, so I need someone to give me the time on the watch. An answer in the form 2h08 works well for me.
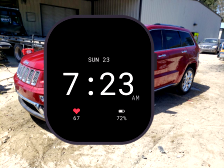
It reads 7h23
